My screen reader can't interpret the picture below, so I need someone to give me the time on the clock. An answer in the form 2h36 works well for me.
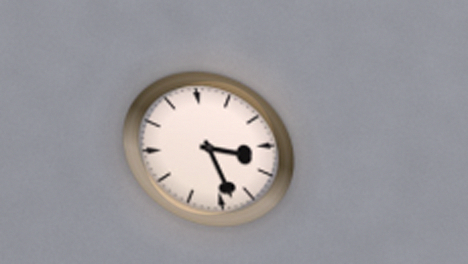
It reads 3h28
